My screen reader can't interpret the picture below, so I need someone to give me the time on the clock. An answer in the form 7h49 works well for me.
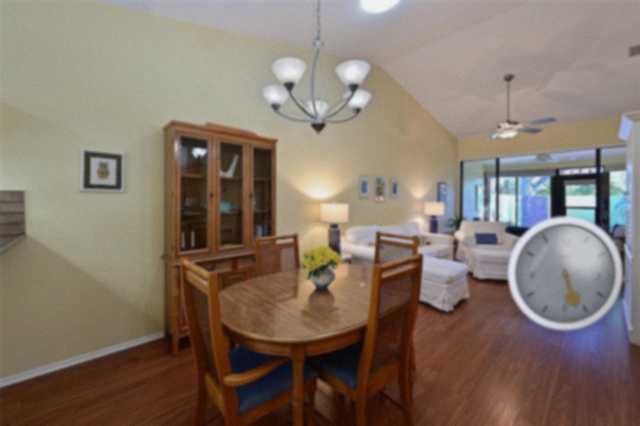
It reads 5h27
